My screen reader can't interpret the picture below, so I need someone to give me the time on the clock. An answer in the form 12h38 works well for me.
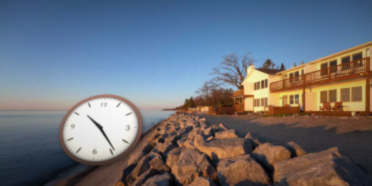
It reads 10h24
